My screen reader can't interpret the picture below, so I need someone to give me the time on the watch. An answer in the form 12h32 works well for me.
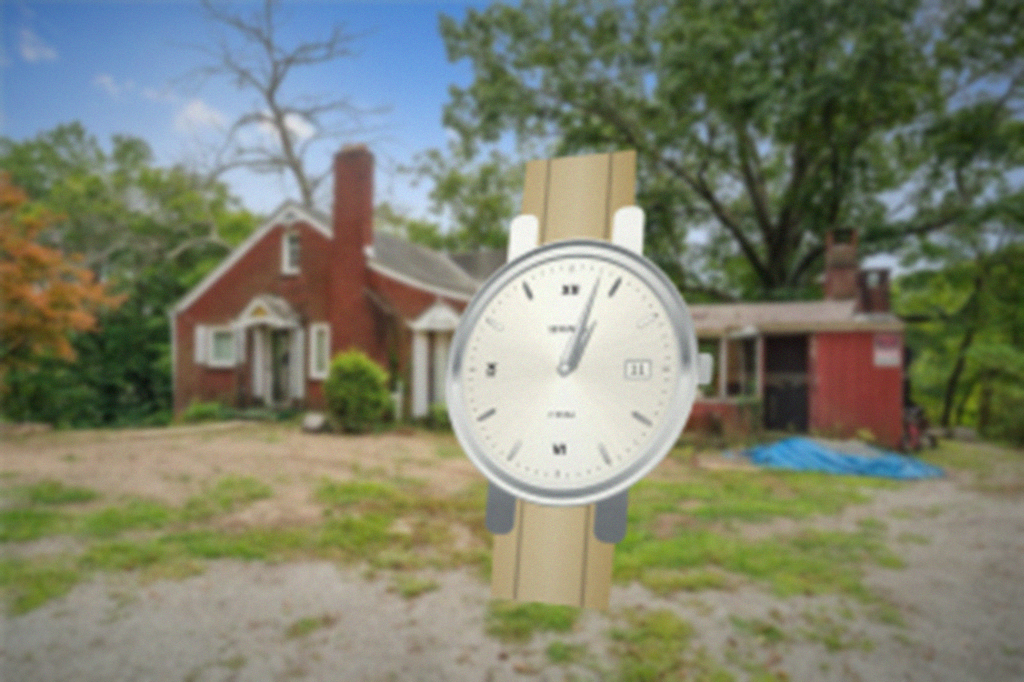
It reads 1h03
